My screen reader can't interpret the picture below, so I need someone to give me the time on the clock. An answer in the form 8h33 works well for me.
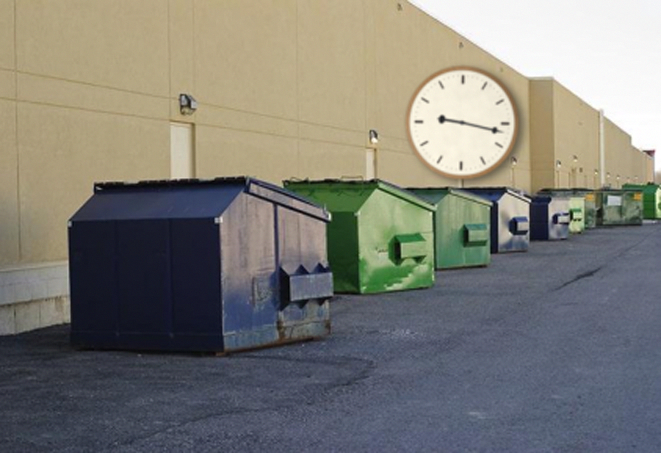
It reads 9h17
